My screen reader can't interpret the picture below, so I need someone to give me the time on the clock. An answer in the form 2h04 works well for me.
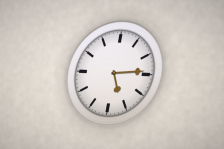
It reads 5h14
